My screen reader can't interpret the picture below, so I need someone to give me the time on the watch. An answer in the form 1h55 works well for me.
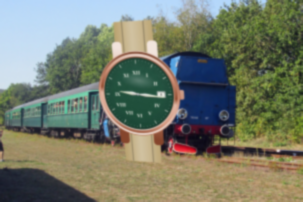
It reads 9h16
